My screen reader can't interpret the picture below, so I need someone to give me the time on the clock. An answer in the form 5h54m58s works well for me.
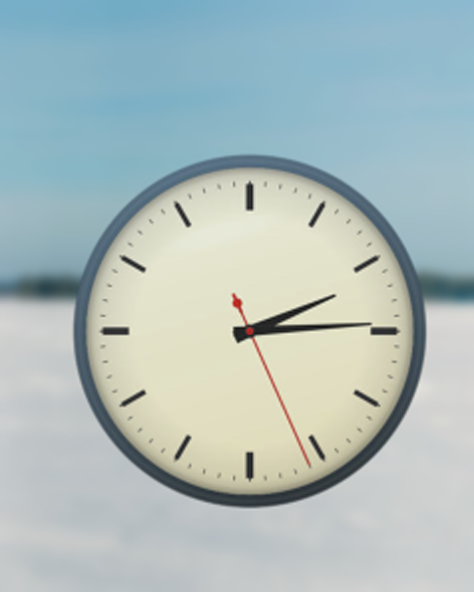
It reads 2h14m26s
